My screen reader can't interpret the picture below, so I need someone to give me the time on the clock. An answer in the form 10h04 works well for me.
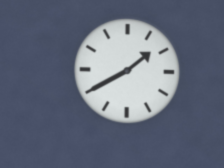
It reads 1h40
